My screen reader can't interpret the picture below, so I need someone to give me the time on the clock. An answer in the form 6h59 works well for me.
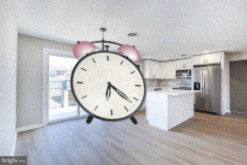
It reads 6h22
